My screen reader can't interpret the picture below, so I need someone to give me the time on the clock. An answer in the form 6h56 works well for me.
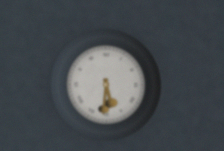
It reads 5h31
